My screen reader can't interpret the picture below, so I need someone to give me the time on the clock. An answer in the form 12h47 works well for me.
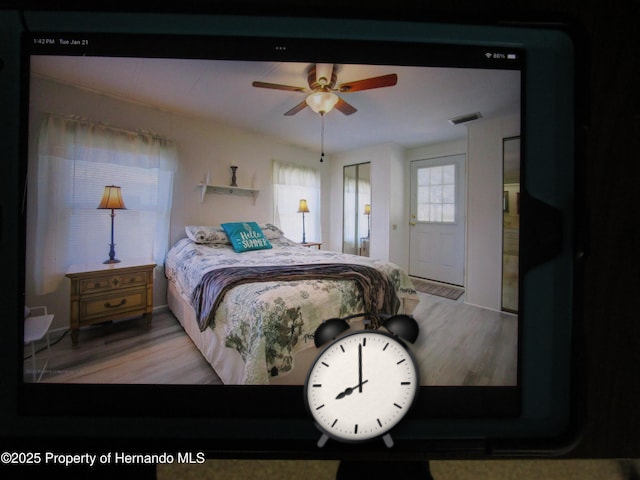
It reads 7h59
